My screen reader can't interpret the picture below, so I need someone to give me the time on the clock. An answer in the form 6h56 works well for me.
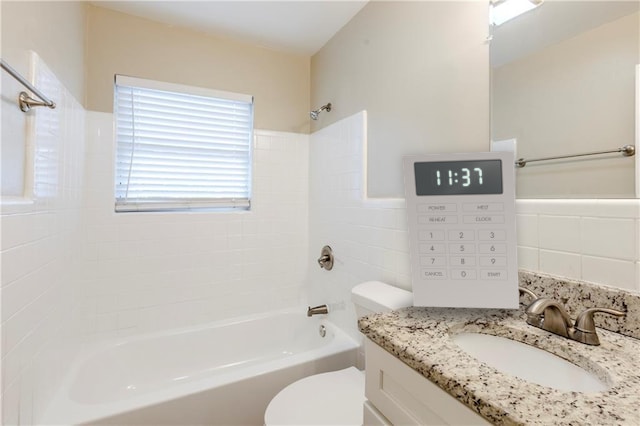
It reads 11h37
